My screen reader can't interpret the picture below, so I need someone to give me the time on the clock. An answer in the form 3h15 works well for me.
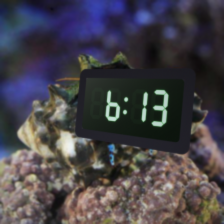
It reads 6h13
